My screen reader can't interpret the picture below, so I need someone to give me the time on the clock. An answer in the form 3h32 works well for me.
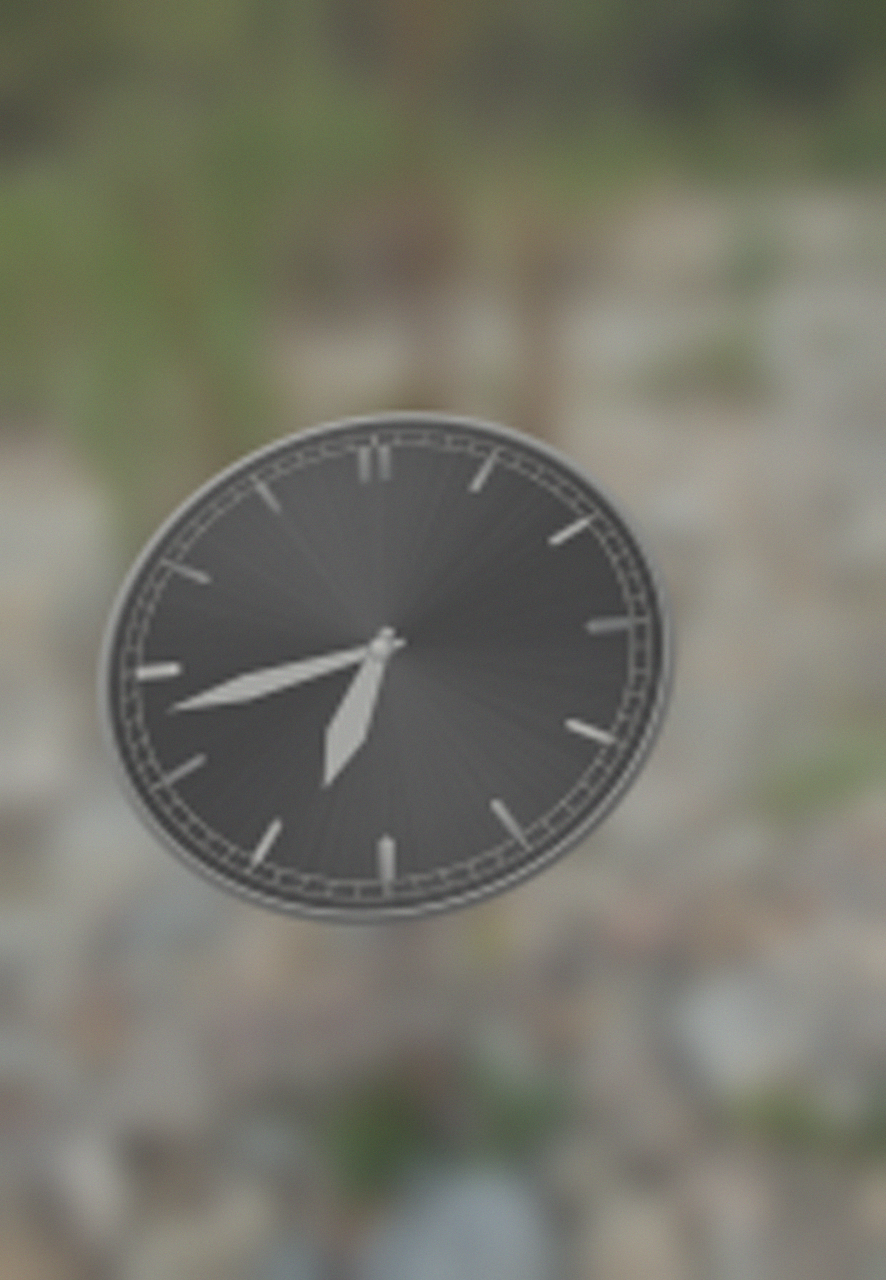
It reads 6h43
